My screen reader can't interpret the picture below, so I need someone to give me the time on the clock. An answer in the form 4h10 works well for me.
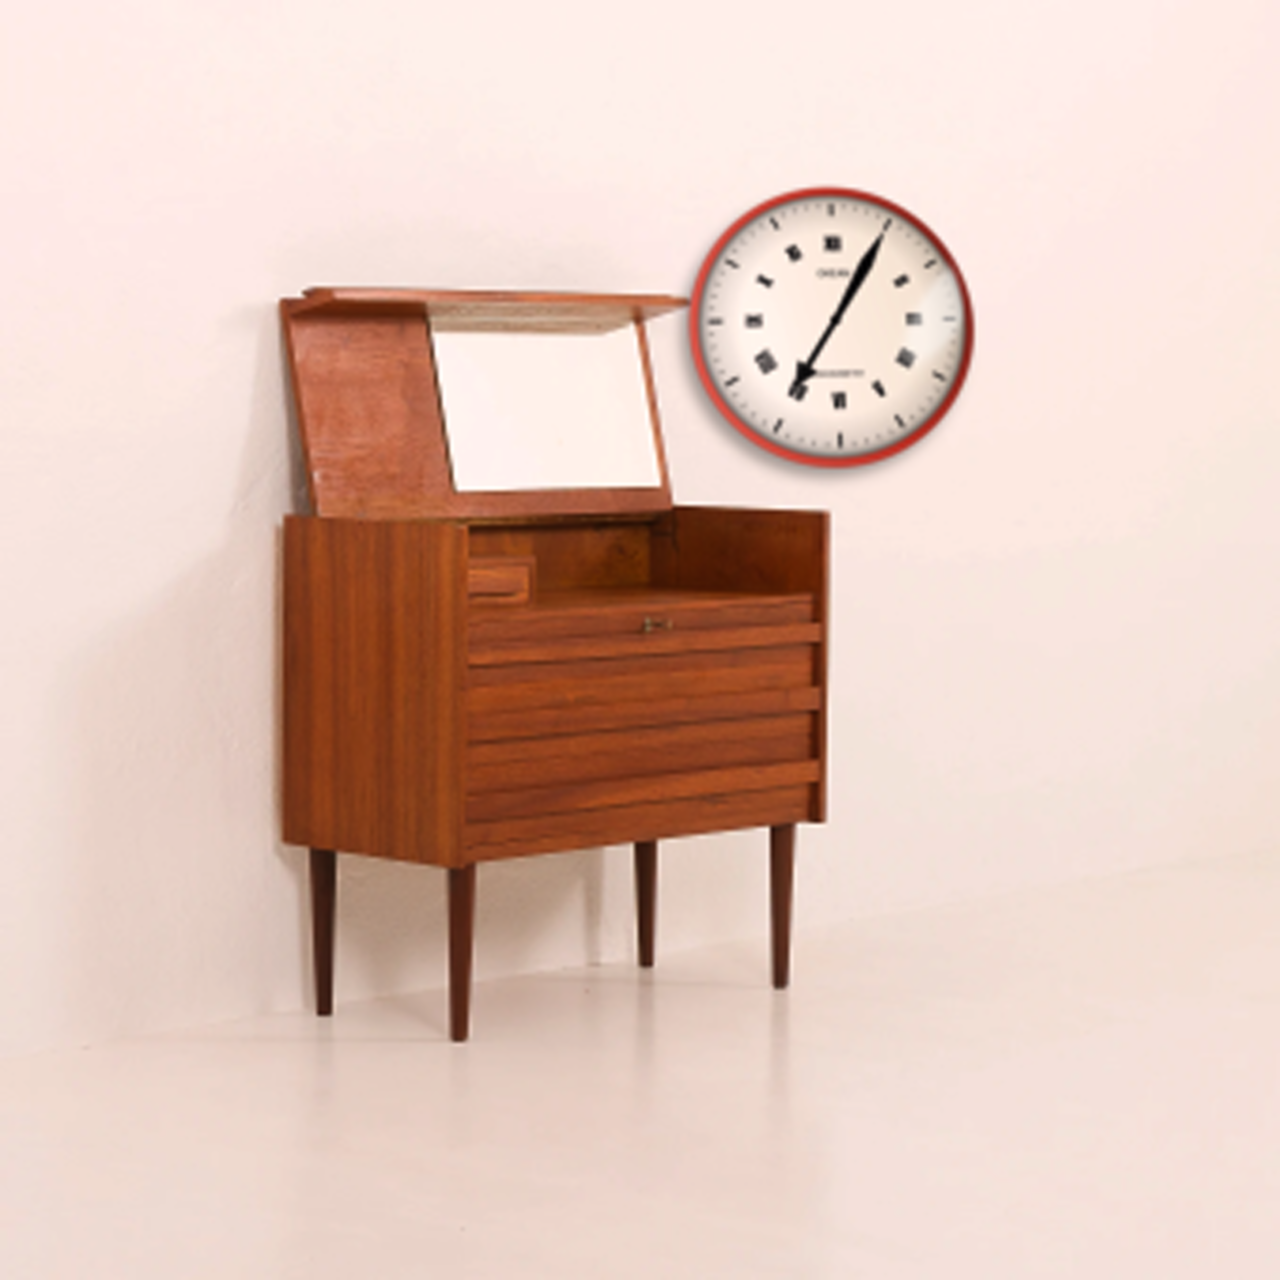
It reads 7h05
